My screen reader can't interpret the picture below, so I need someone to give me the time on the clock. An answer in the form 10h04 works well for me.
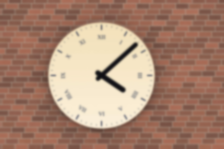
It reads 4h08
